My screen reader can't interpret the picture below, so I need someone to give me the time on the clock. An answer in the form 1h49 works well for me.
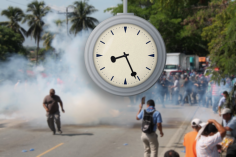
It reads 8h26
